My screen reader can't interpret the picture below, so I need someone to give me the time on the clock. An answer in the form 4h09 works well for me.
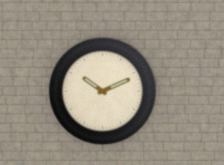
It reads 10h11
